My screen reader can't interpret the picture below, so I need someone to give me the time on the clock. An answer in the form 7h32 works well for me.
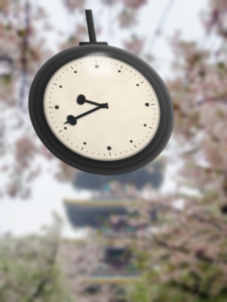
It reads 9h41
